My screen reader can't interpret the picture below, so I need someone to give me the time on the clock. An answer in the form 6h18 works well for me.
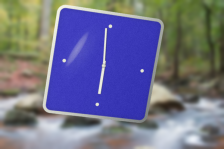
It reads 5h59
